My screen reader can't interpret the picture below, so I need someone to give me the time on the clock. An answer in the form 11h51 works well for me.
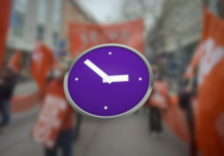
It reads 2h52
